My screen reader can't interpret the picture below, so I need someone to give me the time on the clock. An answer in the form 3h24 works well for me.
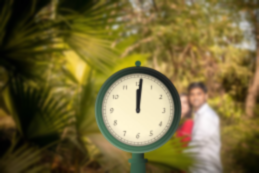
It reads 12h01
